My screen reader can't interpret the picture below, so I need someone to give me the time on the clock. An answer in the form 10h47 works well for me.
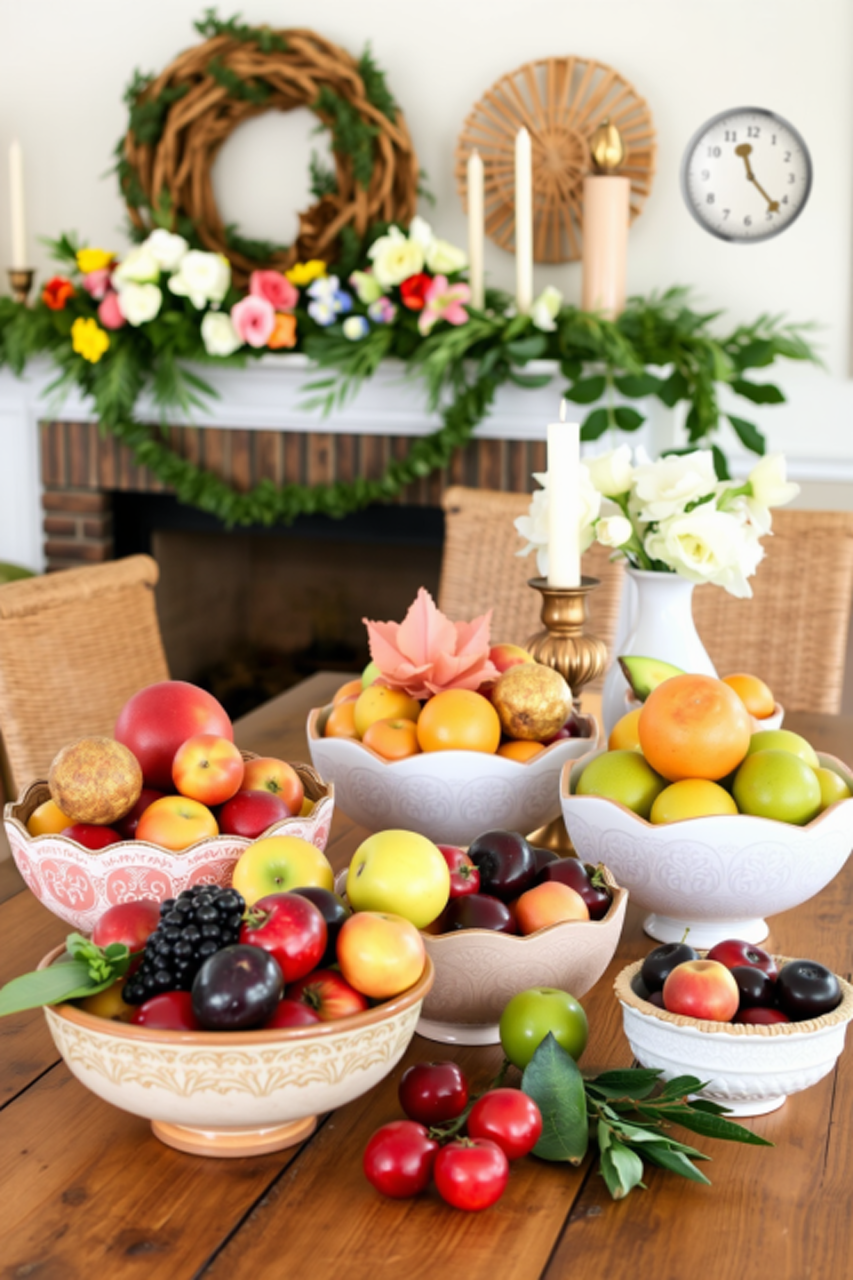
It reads 11h23
